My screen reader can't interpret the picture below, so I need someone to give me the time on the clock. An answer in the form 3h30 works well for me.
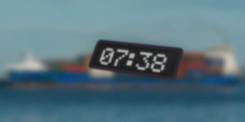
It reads 7h38
